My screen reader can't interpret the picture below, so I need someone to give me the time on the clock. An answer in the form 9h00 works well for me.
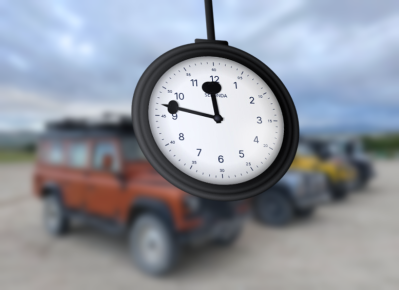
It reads 11h47
